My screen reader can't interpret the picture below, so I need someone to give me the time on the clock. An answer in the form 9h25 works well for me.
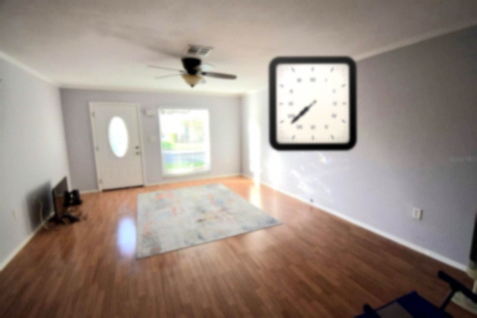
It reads 7h38
